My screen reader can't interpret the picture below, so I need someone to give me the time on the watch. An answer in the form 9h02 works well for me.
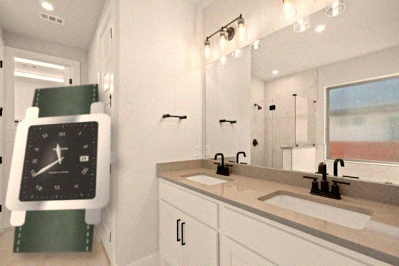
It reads 11h39
